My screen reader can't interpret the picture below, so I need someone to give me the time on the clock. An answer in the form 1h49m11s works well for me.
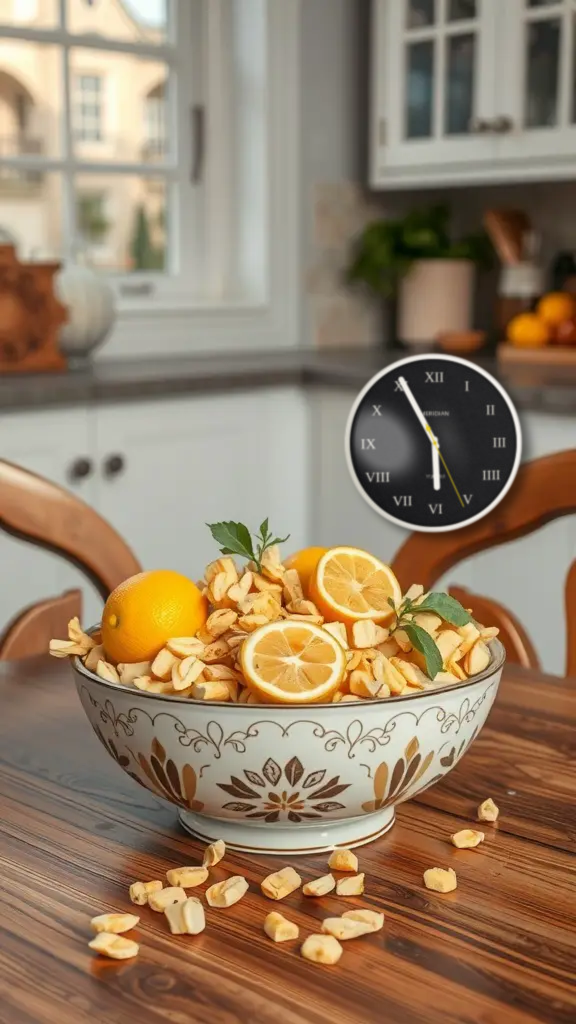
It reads 5h55m26s
